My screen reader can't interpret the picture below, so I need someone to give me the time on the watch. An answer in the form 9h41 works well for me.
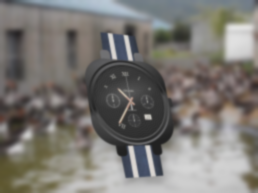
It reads 10h36
